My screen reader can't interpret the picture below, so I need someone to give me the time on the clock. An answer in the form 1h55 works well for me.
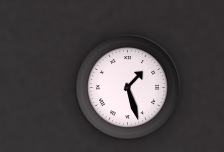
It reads 1h27
